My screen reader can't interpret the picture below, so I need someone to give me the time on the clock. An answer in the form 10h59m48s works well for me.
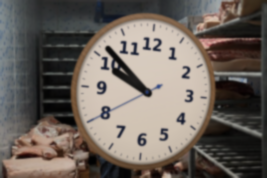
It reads 9h51m40s
